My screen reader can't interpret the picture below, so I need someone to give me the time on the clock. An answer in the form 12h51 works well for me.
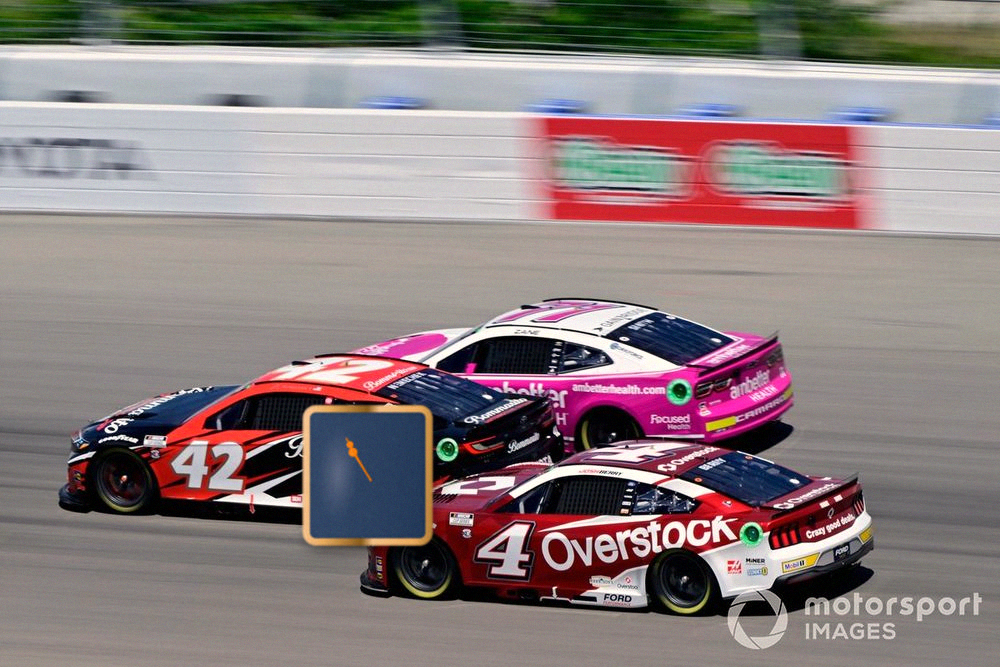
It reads 10h55
